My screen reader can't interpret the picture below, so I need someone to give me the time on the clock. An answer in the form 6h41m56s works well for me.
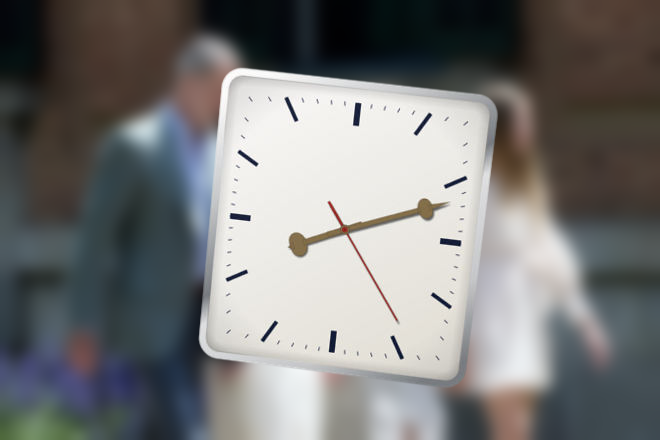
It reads 8h11m24s
